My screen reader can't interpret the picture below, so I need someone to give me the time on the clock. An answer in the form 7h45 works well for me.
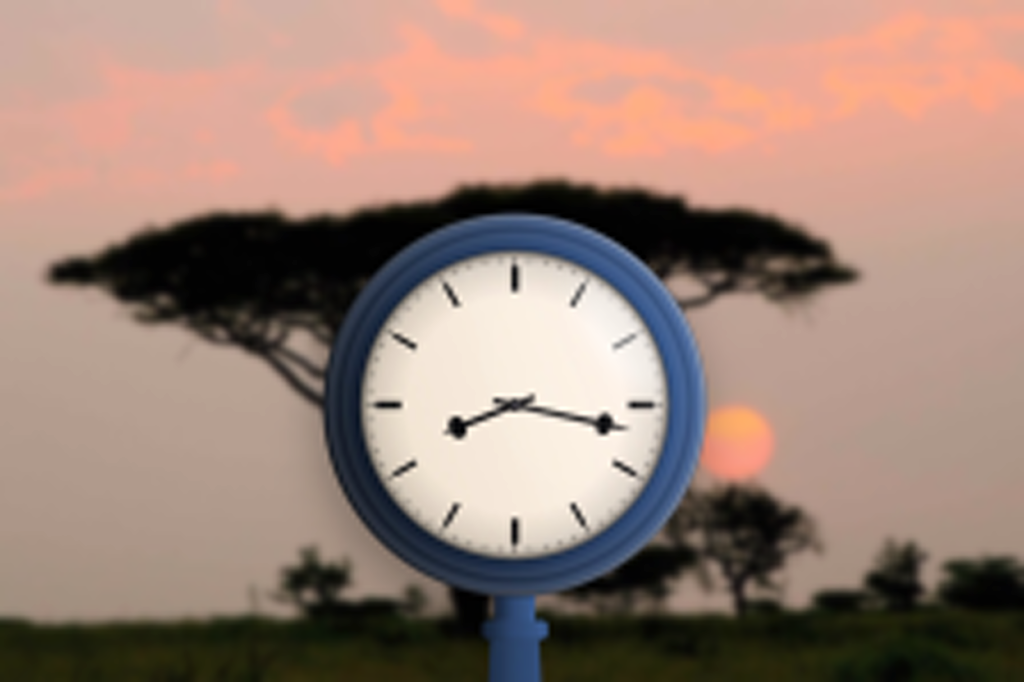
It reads 8h17
